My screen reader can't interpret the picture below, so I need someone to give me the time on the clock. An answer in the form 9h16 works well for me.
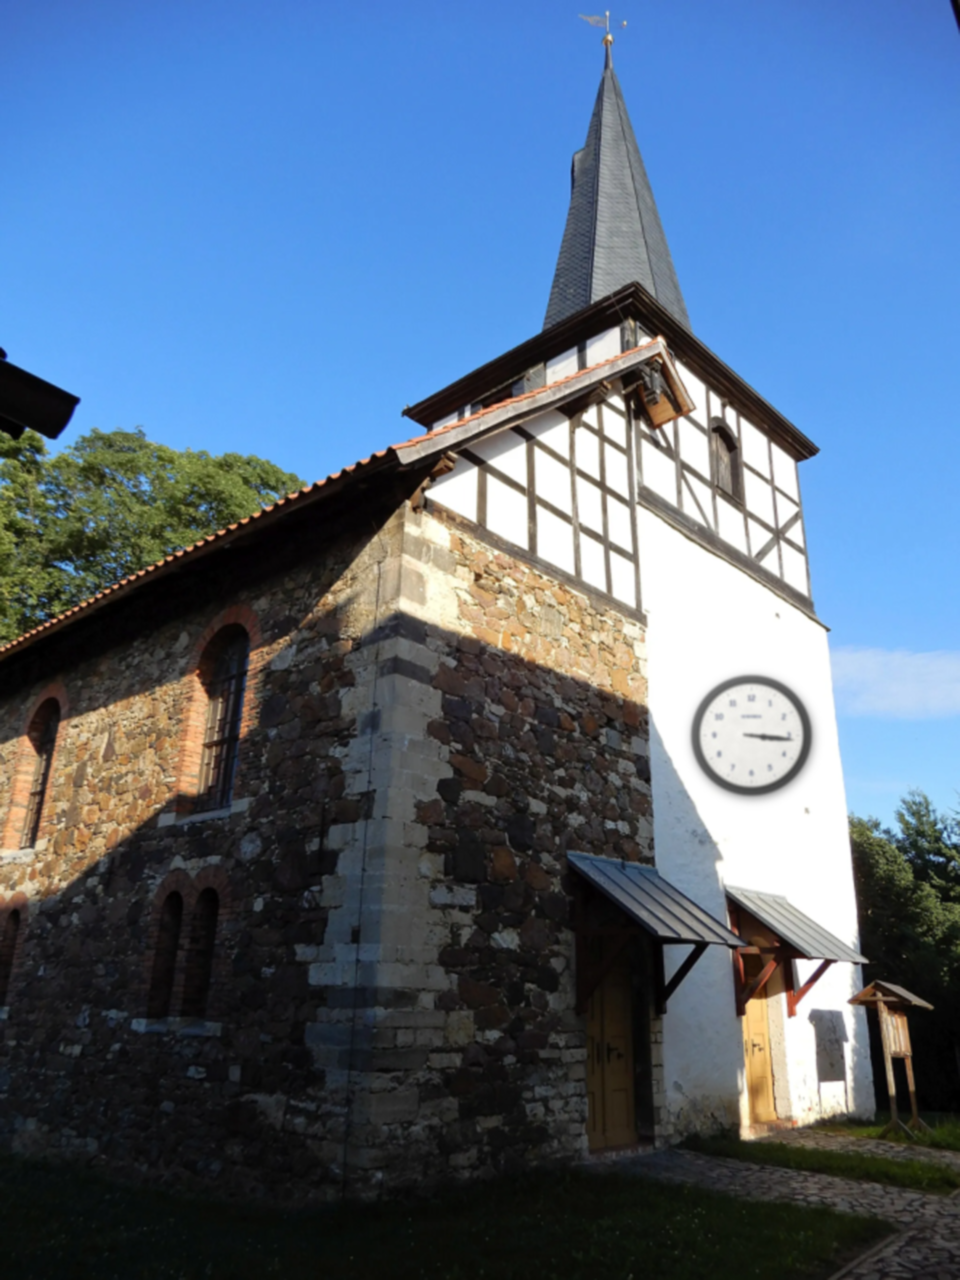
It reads 3h16
